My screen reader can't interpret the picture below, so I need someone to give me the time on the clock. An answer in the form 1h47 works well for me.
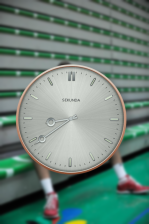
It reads 8h39
